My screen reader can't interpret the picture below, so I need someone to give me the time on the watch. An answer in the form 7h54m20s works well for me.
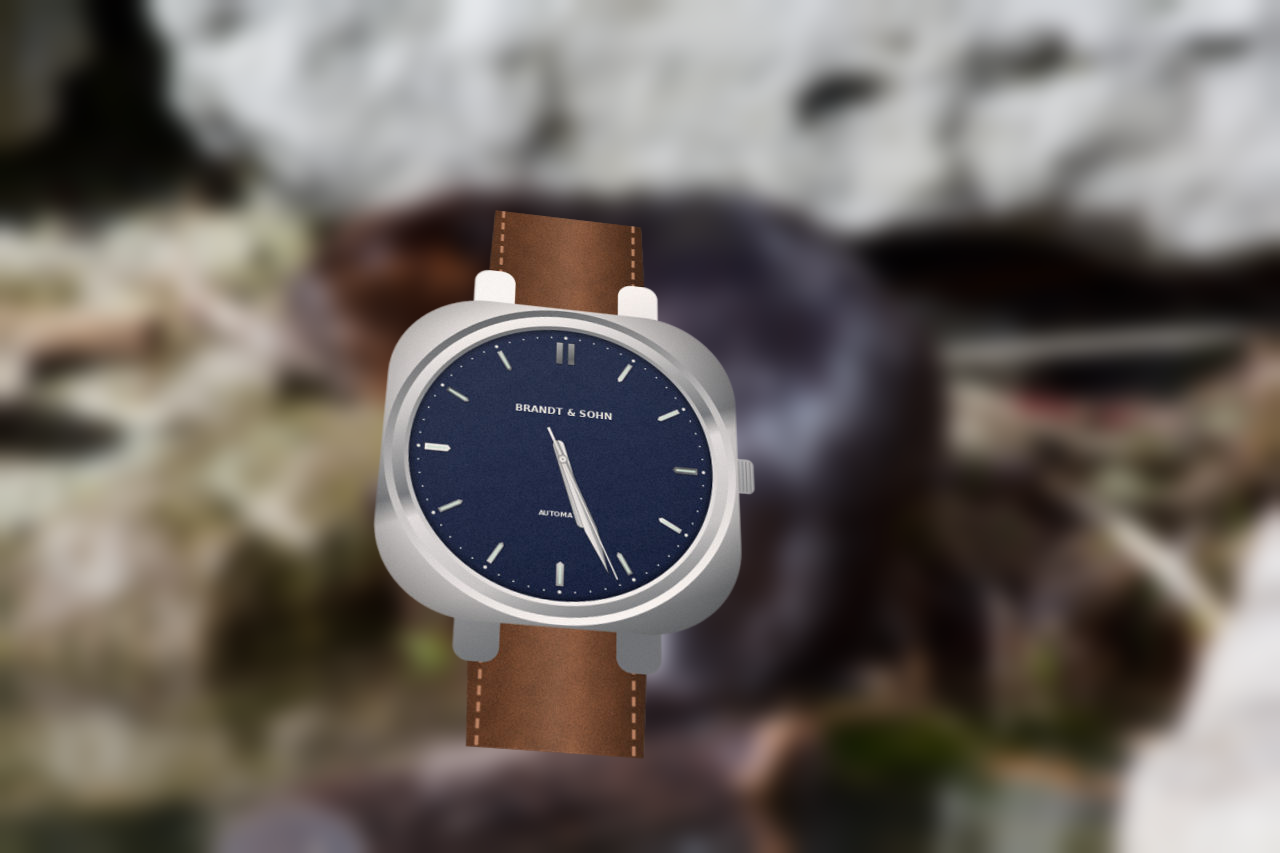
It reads 5h26m26s
